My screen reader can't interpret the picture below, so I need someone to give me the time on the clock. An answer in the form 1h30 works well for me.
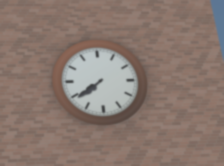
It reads 7h39
